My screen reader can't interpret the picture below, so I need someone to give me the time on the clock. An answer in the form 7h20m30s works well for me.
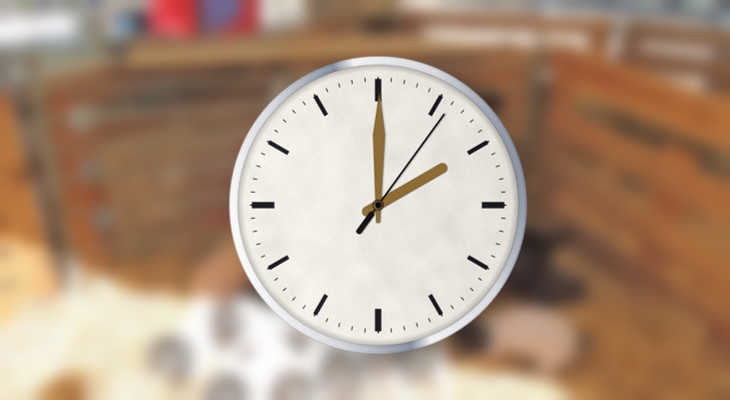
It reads 2h00m06s
